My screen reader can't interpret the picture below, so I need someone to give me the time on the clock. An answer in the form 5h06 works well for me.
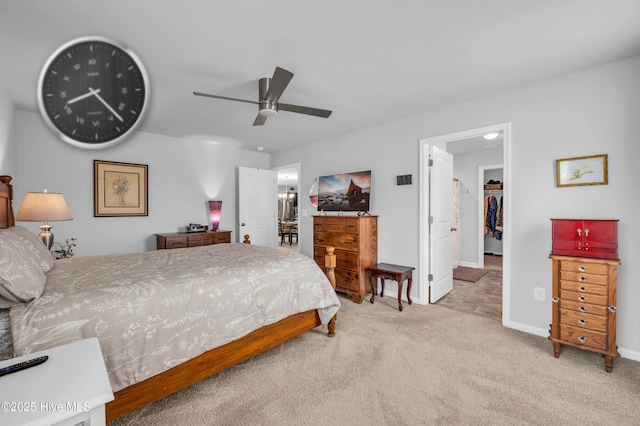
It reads 8h23
